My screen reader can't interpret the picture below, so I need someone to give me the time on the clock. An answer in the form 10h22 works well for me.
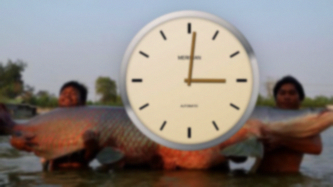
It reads 3h01
